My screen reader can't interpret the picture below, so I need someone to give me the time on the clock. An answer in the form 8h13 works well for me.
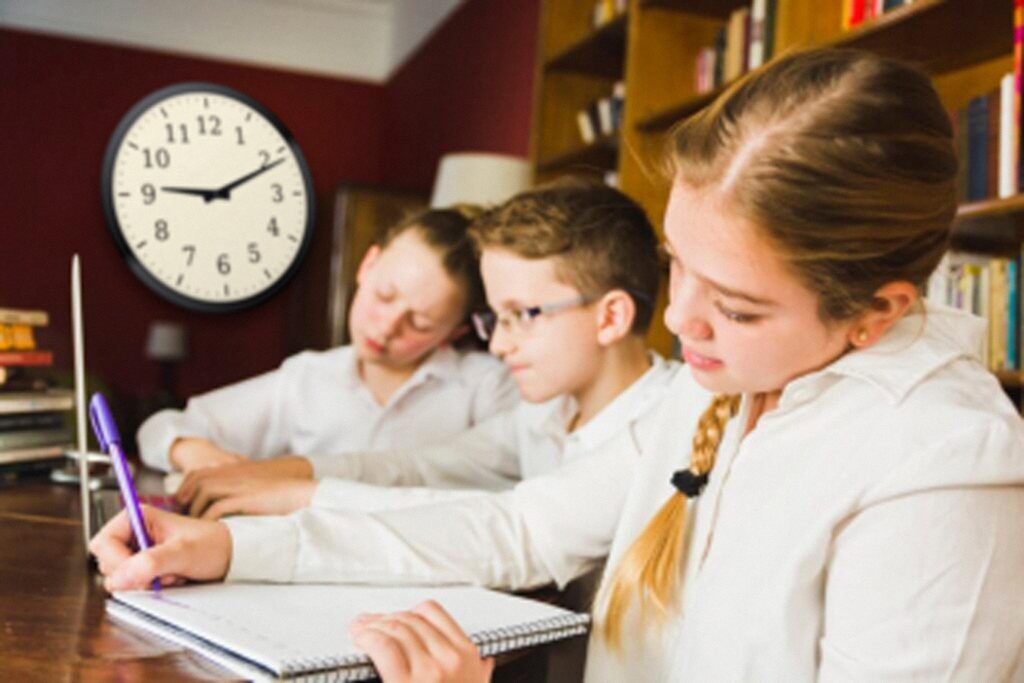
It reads 9h11
